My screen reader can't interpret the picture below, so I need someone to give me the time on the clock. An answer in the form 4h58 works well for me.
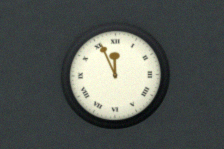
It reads 11h56
